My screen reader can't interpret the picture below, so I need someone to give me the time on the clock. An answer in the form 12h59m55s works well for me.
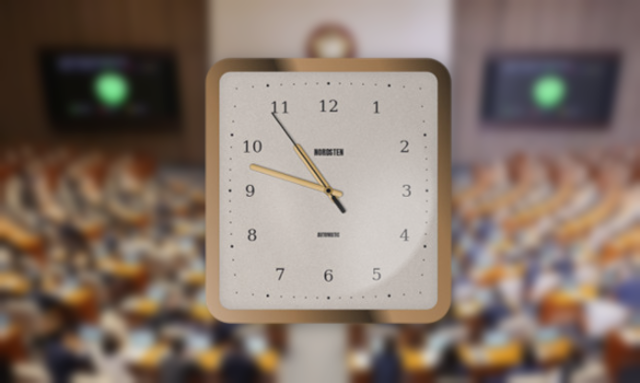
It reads 10h47m54s
